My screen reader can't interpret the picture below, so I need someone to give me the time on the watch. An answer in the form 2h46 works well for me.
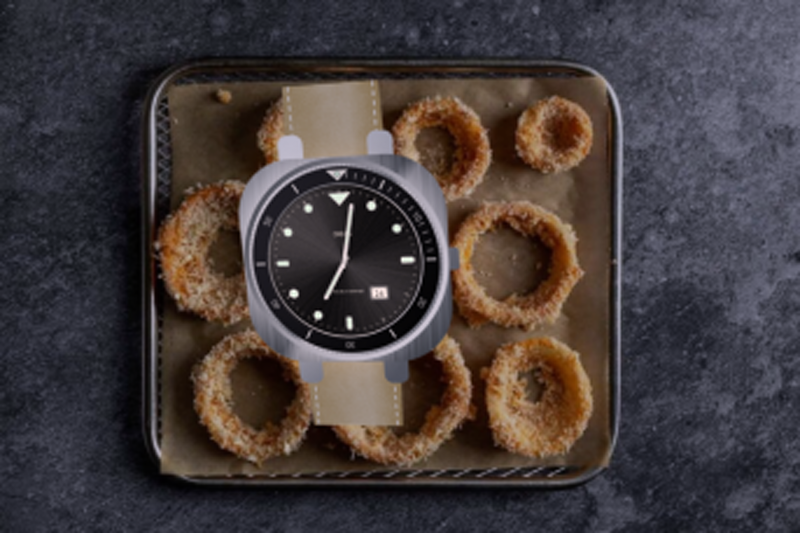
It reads 7h02
